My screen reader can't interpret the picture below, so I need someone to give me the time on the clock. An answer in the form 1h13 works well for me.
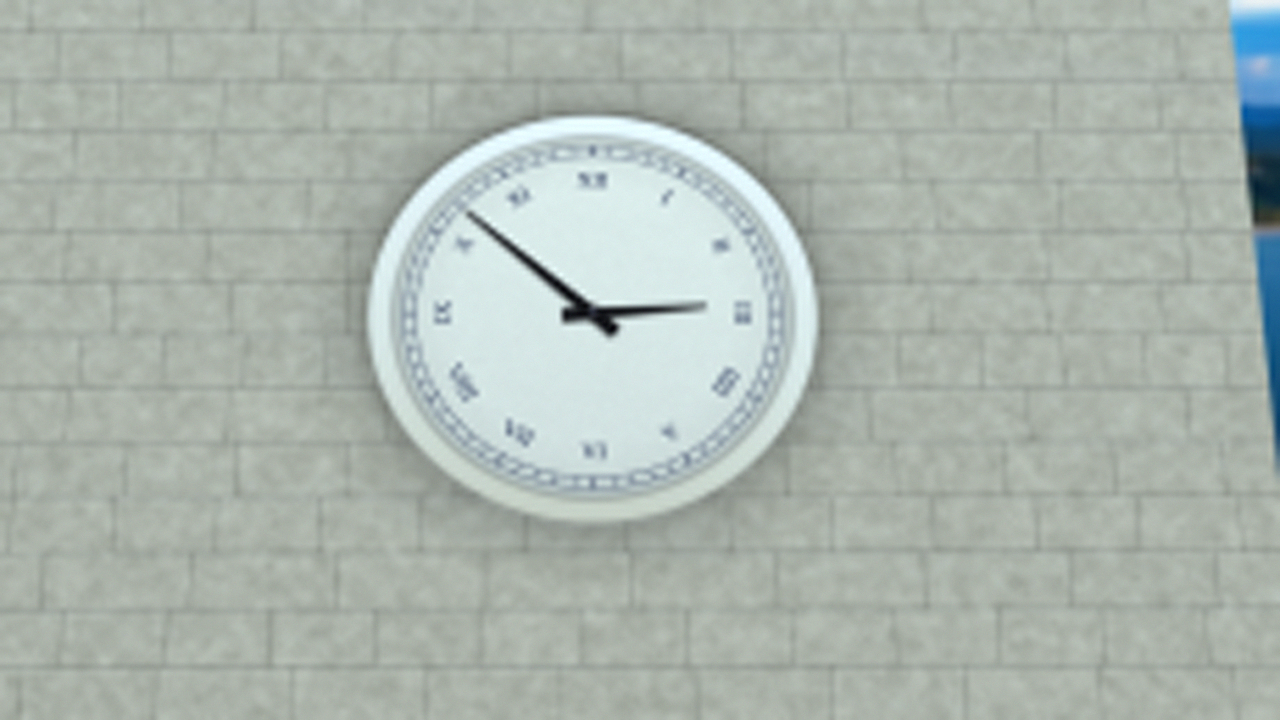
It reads 2h52
